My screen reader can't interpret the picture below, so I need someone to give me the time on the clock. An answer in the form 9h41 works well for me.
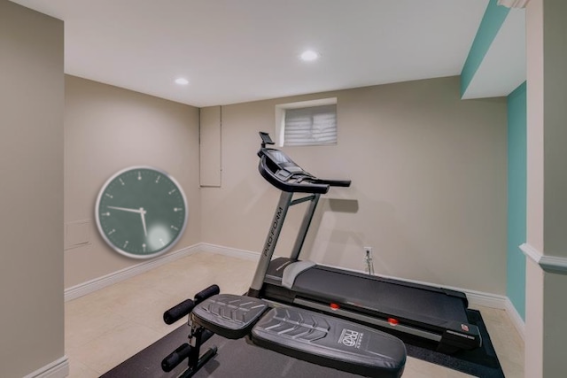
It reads 5h47
